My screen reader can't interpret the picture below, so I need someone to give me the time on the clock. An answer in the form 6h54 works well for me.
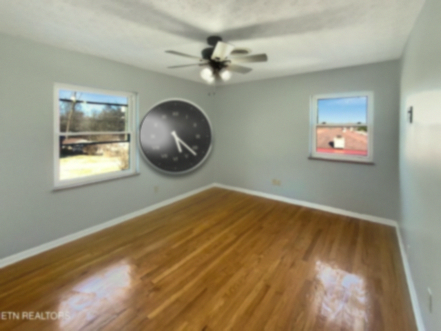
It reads 5h22
